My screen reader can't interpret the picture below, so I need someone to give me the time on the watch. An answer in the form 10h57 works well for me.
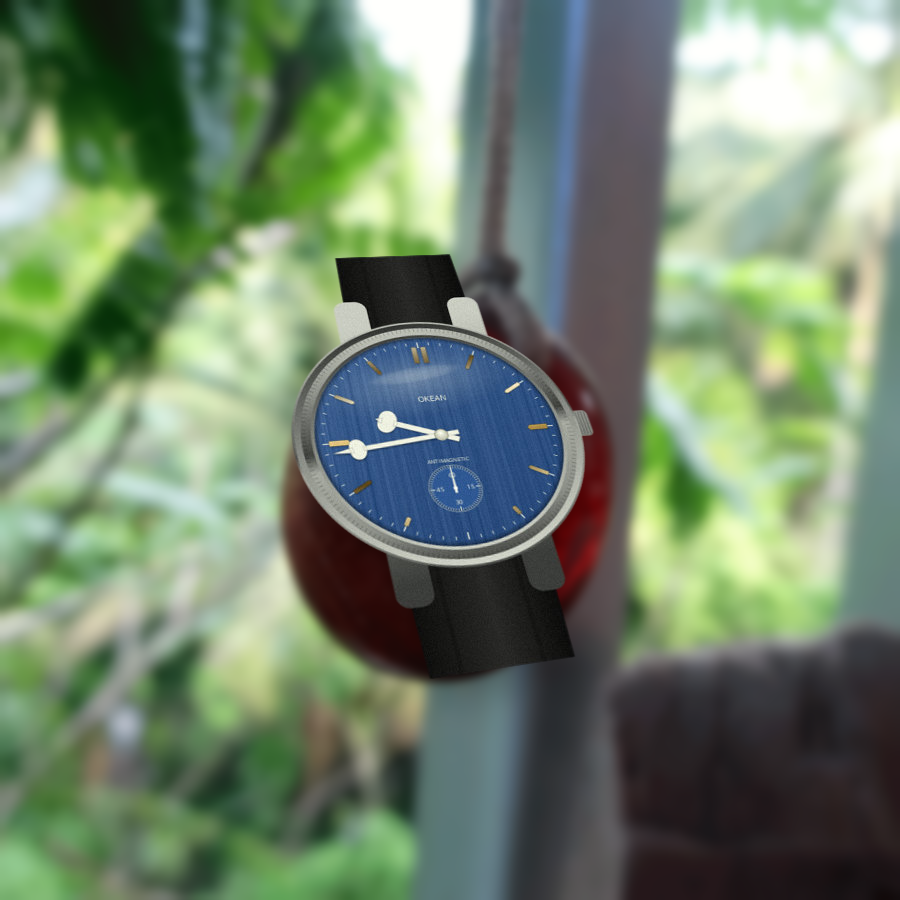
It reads 9h44
